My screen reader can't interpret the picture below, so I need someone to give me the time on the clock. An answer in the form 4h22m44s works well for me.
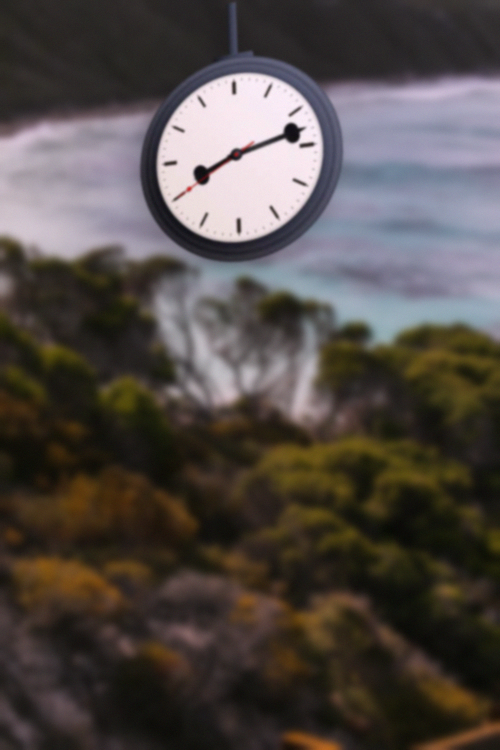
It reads 8h12m40s
